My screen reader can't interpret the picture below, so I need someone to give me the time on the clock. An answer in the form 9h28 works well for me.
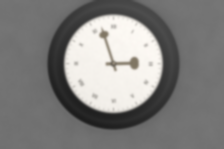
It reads 2h57
